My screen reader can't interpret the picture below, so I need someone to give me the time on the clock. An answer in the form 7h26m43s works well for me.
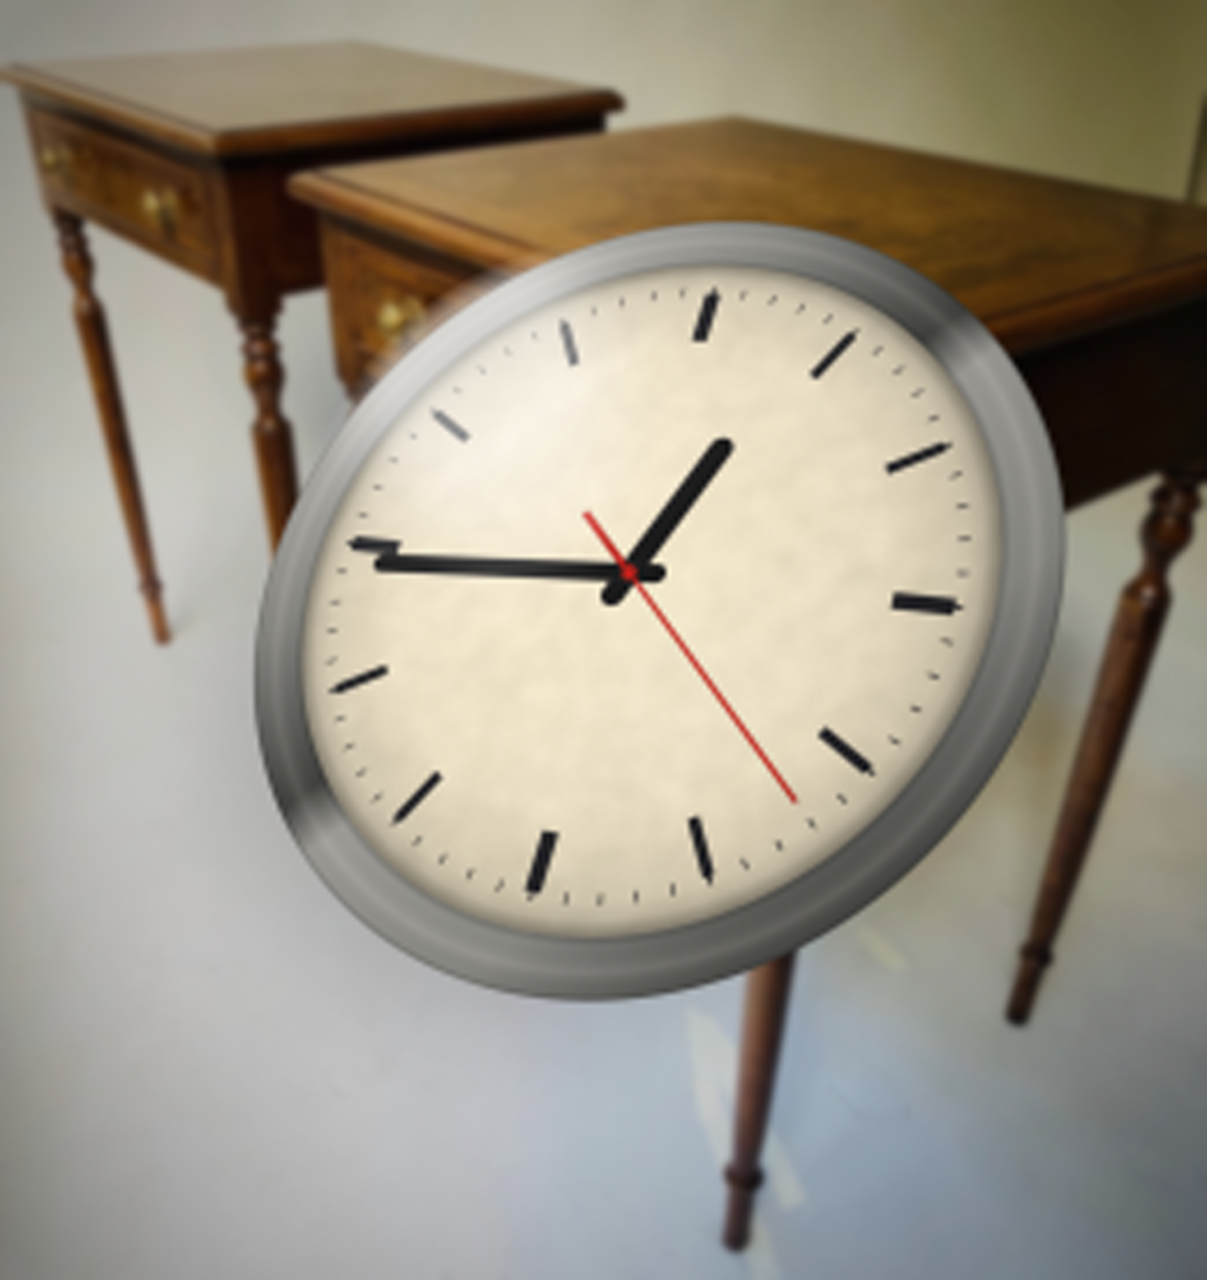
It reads 12h44m22s
